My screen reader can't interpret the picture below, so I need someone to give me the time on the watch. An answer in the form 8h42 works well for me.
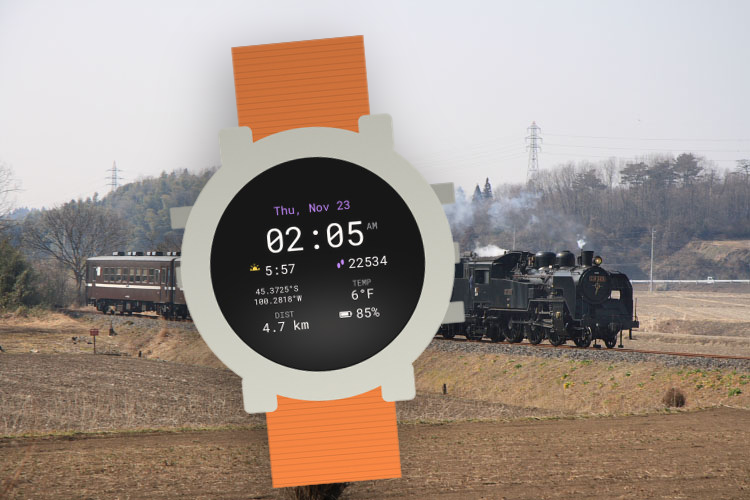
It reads 2h05
